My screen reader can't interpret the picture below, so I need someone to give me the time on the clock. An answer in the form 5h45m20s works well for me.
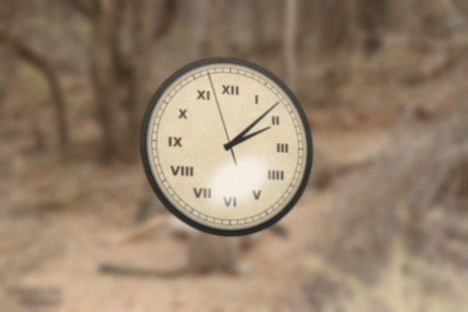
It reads 2h07m57s
